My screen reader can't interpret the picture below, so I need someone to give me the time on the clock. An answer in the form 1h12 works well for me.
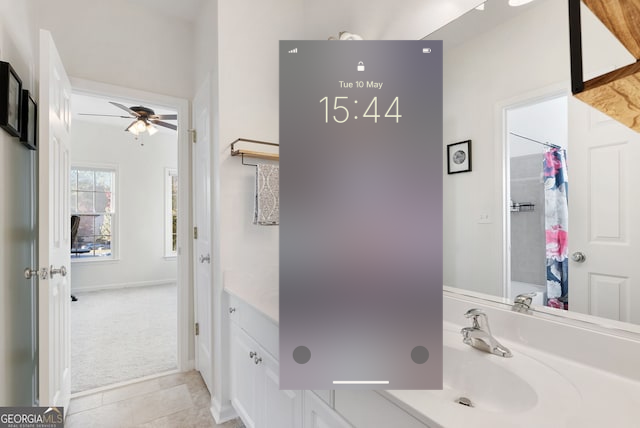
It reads 15h44
